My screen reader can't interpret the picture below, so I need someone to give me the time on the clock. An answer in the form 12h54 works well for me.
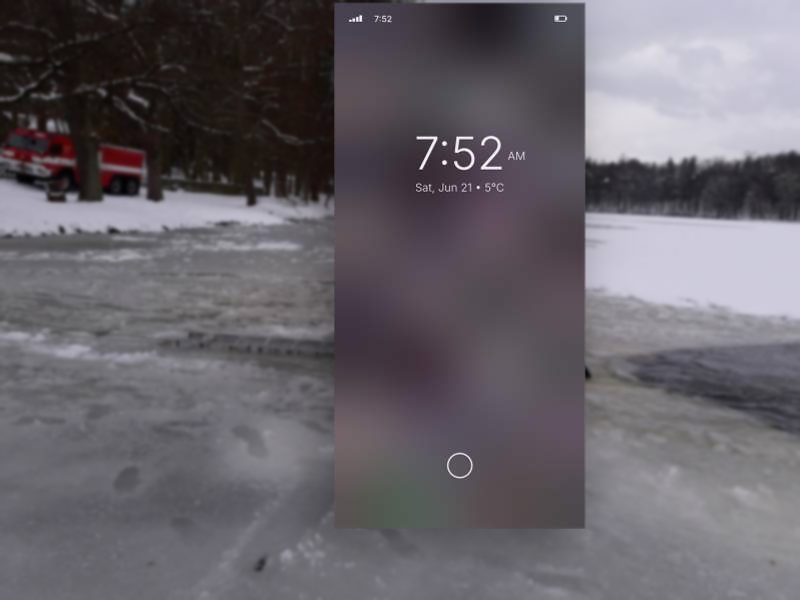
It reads 7h52
